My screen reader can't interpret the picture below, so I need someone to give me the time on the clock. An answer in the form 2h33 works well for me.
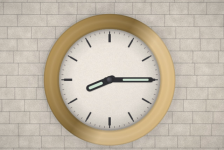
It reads 8h15
